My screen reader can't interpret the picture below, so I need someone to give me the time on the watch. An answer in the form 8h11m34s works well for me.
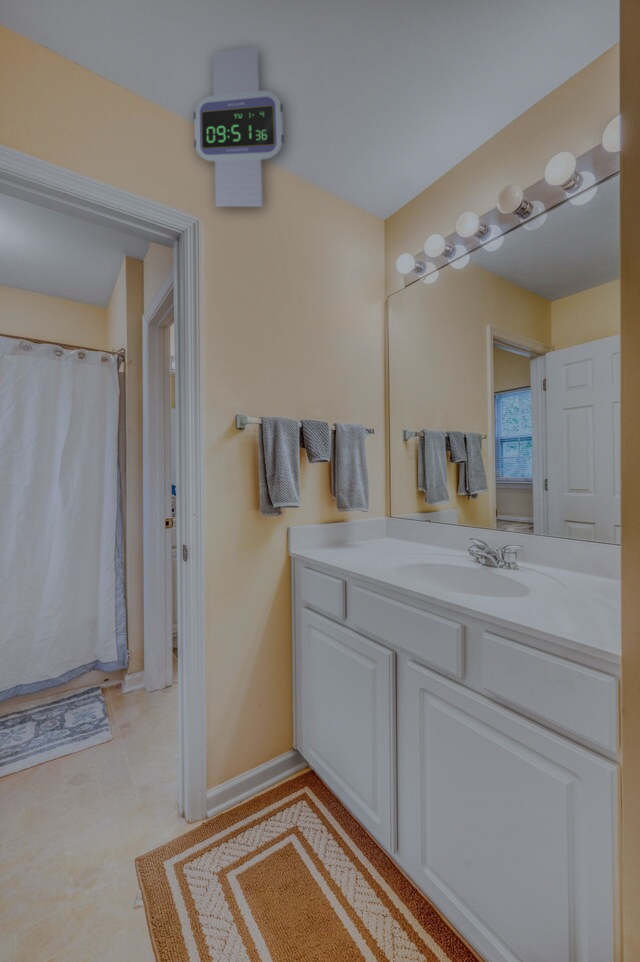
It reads 9h51m36s
